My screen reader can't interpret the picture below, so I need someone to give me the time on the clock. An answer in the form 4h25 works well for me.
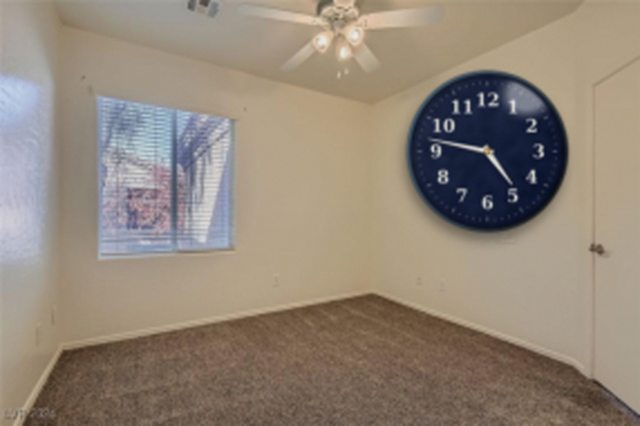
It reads 4h47
